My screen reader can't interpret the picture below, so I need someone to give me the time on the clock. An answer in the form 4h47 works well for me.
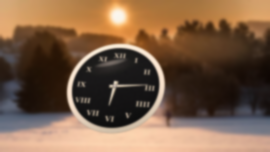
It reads 6h14
